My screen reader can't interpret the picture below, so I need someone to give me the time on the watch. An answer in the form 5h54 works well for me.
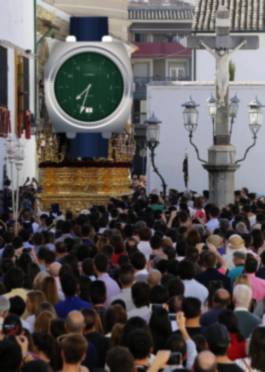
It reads 7h33
